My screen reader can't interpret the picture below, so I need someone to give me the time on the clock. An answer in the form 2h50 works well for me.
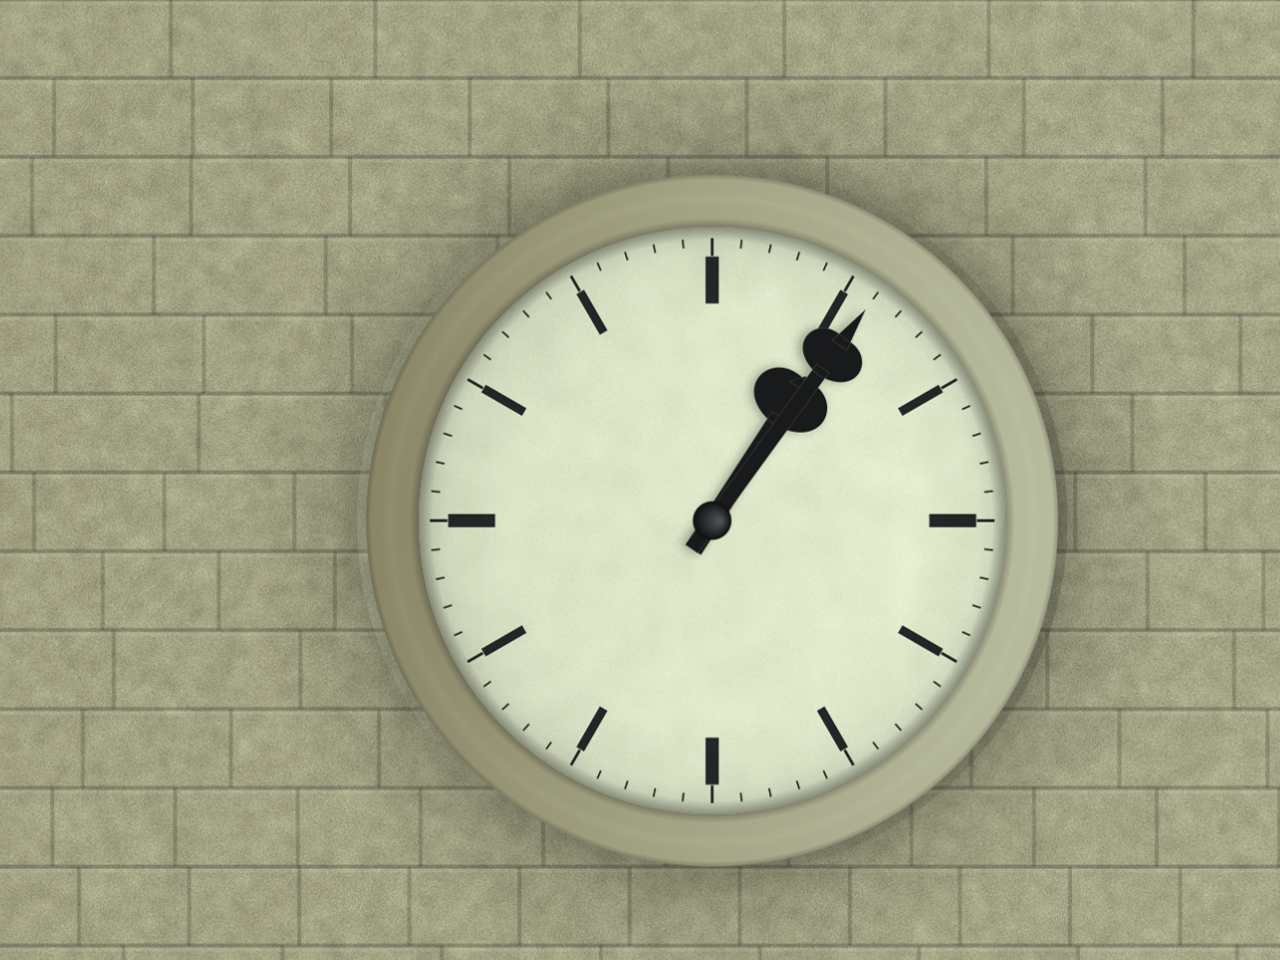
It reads 1h06
